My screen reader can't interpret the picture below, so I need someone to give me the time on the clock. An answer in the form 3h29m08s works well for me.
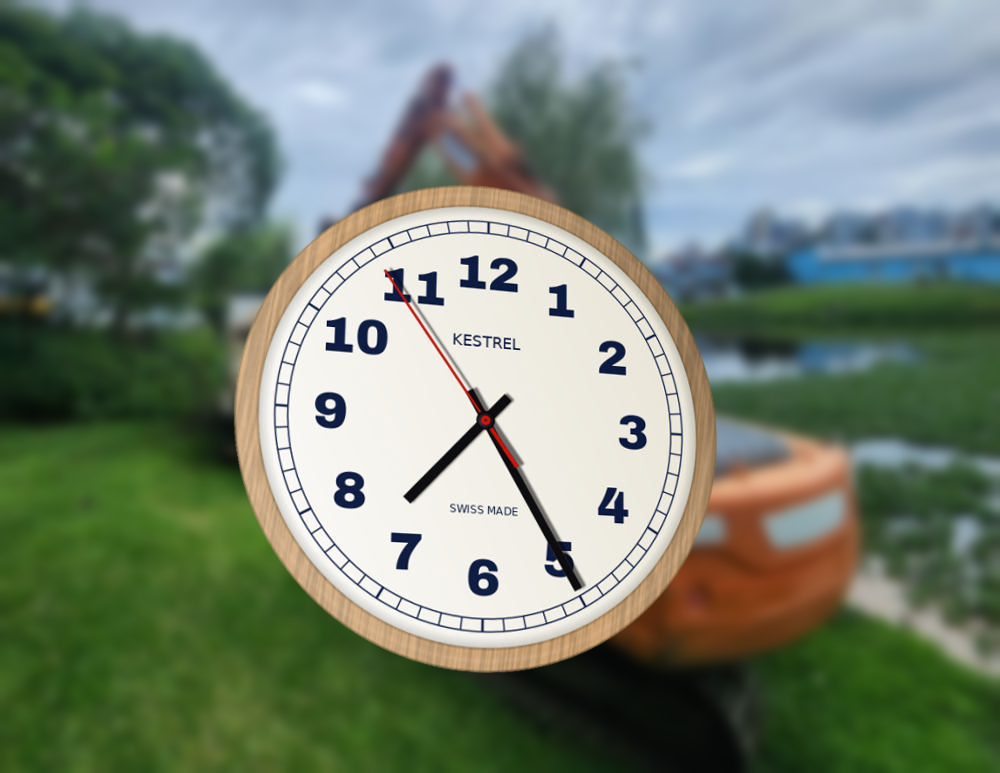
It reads 7h24m54s
